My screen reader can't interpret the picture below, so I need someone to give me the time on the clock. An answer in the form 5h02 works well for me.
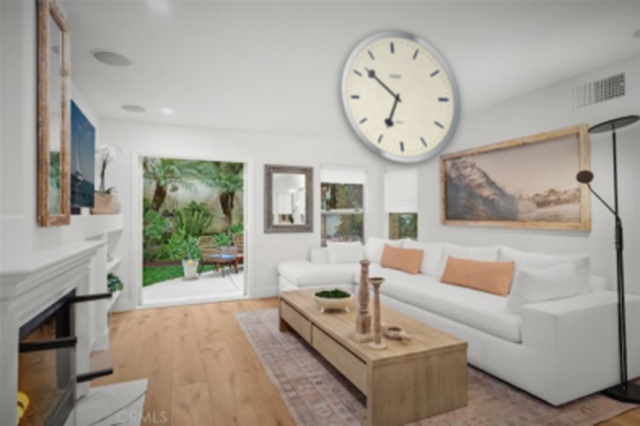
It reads 6h52
